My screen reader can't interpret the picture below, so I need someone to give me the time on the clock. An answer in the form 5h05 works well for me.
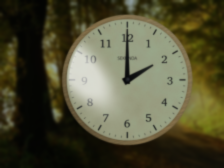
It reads 2h00
